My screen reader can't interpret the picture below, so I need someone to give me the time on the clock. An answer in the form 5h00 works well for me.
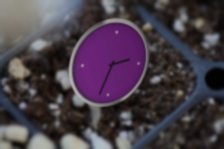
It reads 2h33
